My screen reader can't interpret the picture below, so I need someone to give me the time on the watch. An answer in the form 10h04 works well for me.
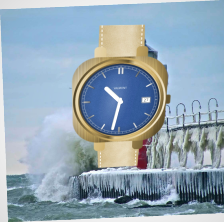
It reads 10h32
